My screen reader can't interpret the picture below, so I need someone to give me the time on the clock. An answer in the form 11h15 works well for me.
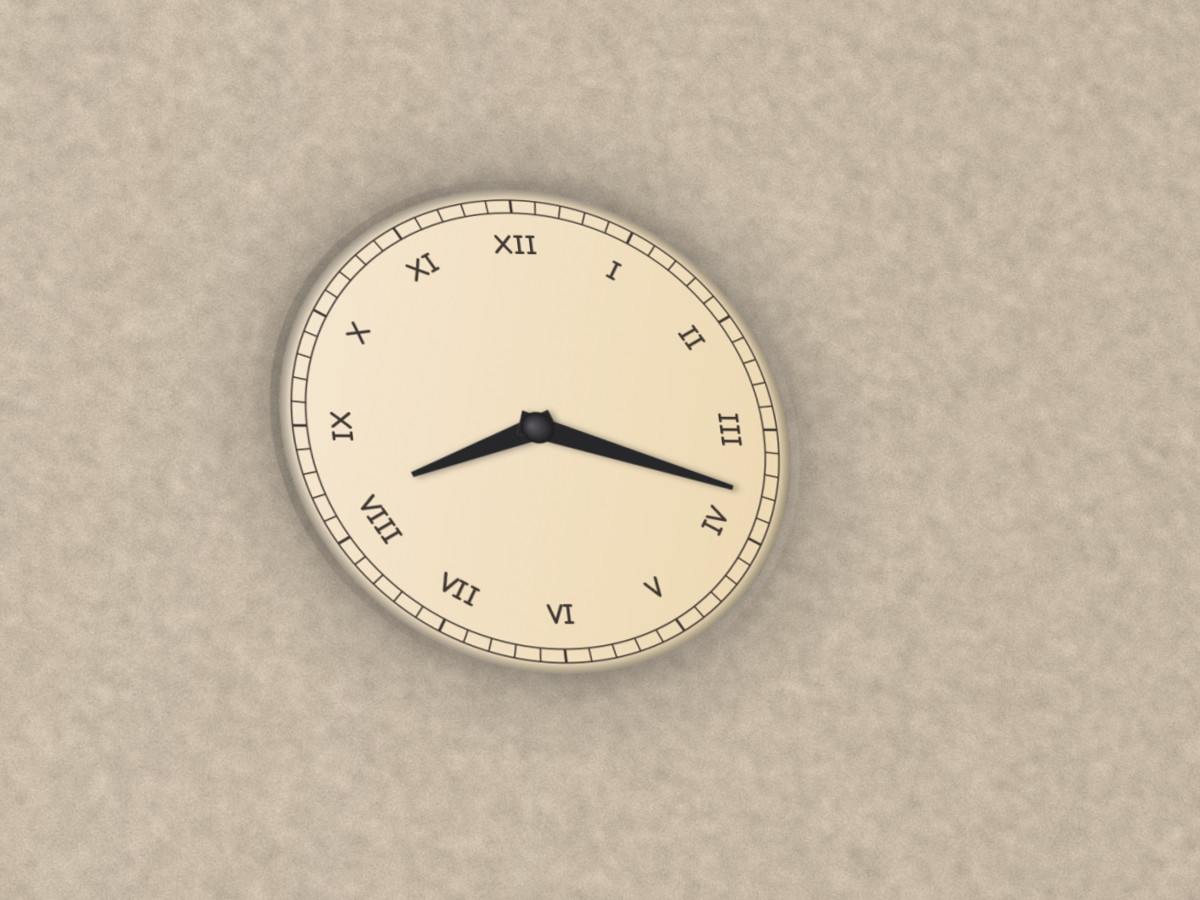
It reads 8h18
